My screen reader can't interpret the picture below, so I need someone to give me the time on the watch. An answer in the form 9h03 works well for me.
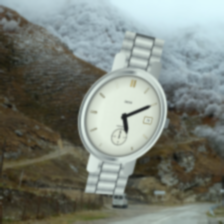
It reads 5h10
